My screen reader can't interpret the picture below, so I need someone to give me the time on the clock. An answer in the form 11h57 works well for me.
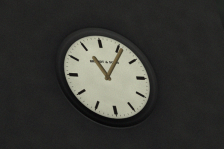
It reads 11h06
